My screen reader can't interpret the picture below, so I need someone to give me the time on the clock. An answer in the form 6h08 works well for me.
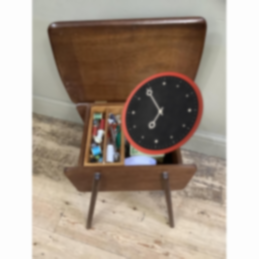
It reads 6h54
